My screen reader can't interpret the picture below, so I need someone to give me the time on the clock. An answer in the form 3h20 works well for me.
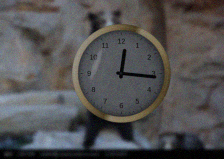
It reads 12h16
